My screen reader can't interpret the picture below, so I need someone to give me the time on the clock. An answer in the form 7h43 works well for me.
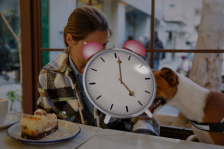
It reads 5h01
